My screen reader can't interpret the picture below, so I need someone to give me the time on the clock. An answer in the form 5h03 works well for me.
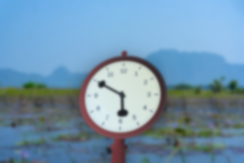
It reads 5h50
